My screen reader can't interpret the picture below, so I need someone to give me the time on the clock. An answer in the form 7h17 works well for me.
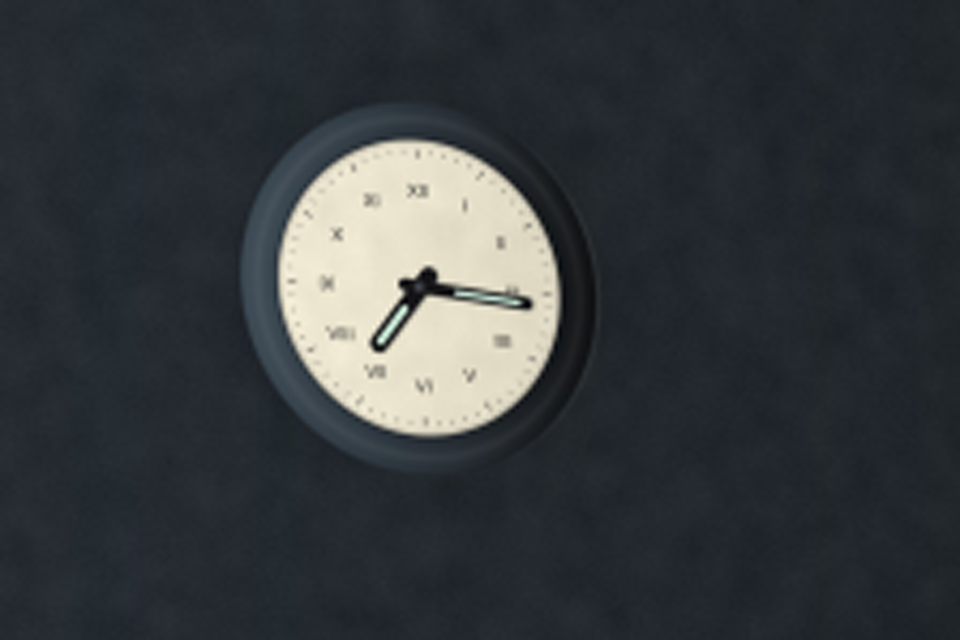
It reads 7h16
